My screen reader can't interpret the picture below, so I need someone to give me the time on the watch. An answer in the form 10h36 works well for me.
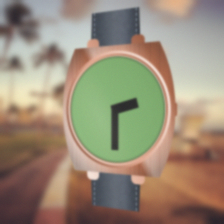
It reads 2h30
